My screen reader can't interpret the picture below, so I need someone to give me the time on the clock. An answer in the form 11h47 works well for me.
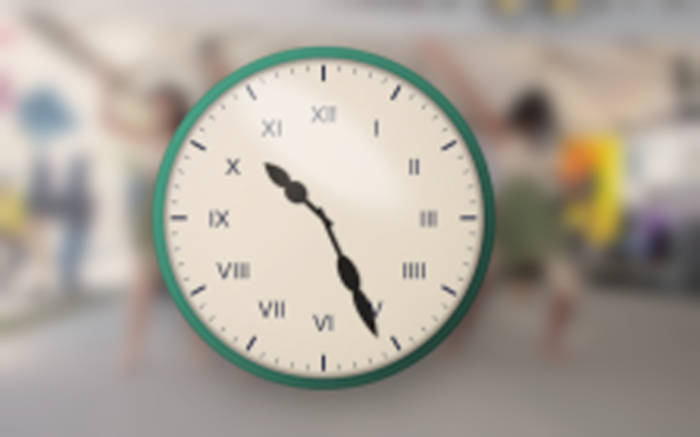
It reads 10h26
